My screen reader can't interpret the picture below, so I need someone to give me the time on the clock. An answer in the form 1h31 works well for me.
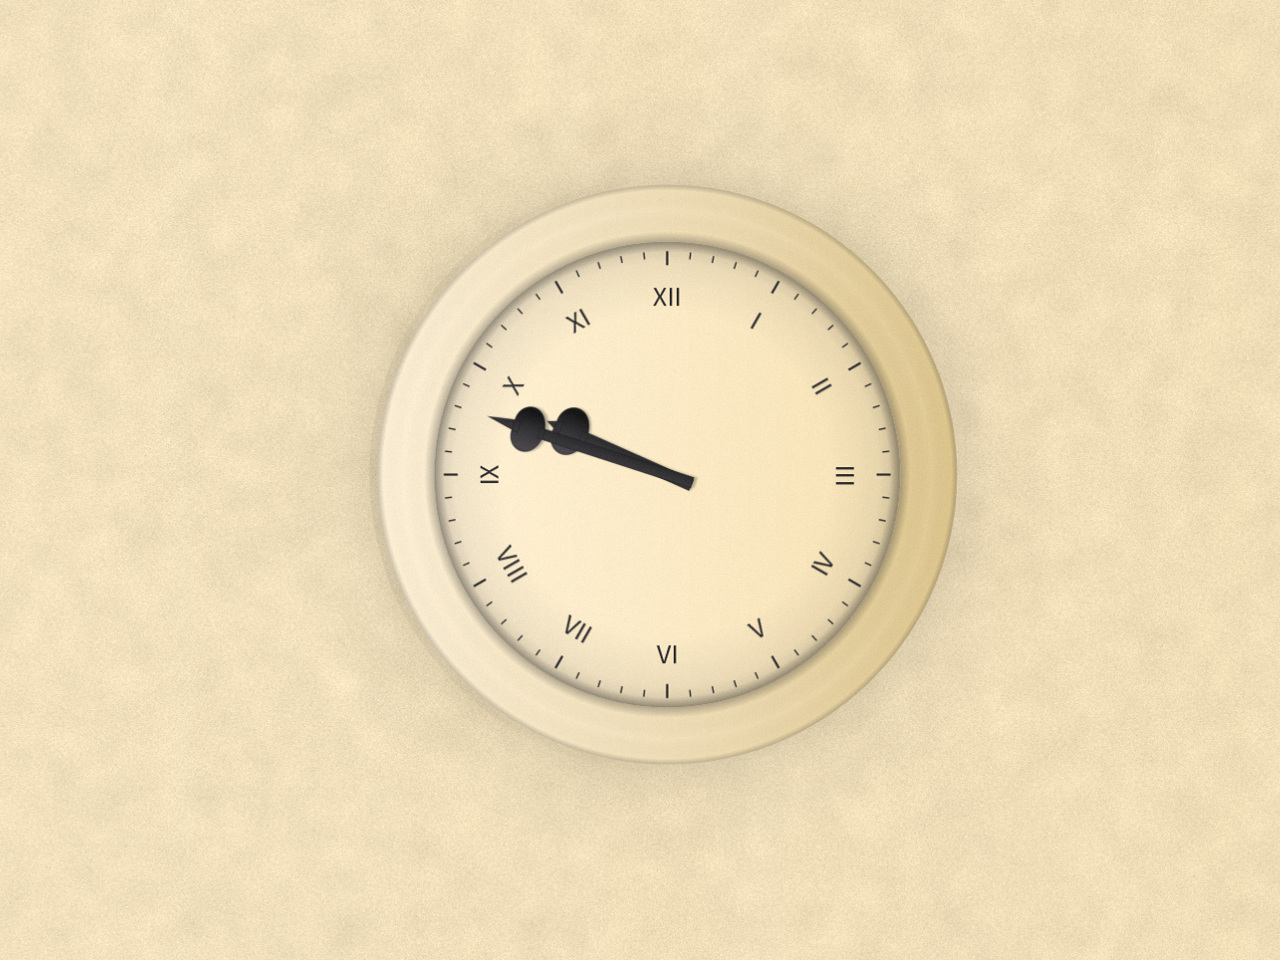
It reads 9h48
